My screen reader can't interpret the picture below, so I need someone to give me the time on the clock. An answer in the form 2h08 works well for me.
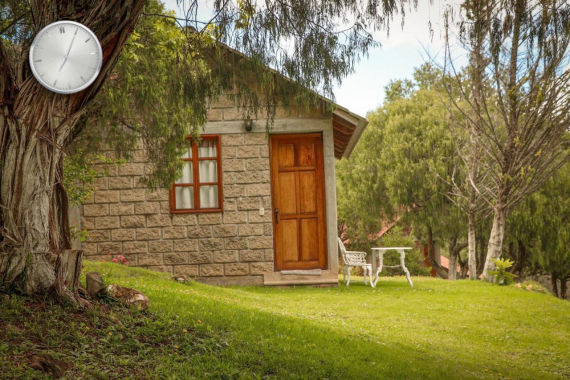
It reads 7h05
